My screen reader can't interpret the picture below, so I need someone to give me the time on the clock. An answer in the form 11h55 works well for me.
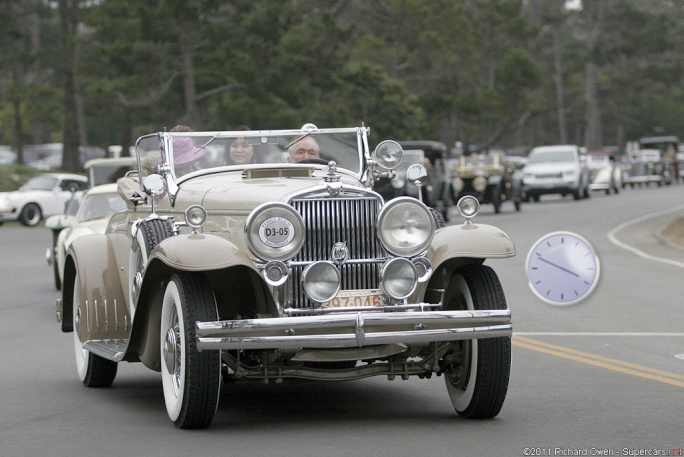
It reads 3h49
